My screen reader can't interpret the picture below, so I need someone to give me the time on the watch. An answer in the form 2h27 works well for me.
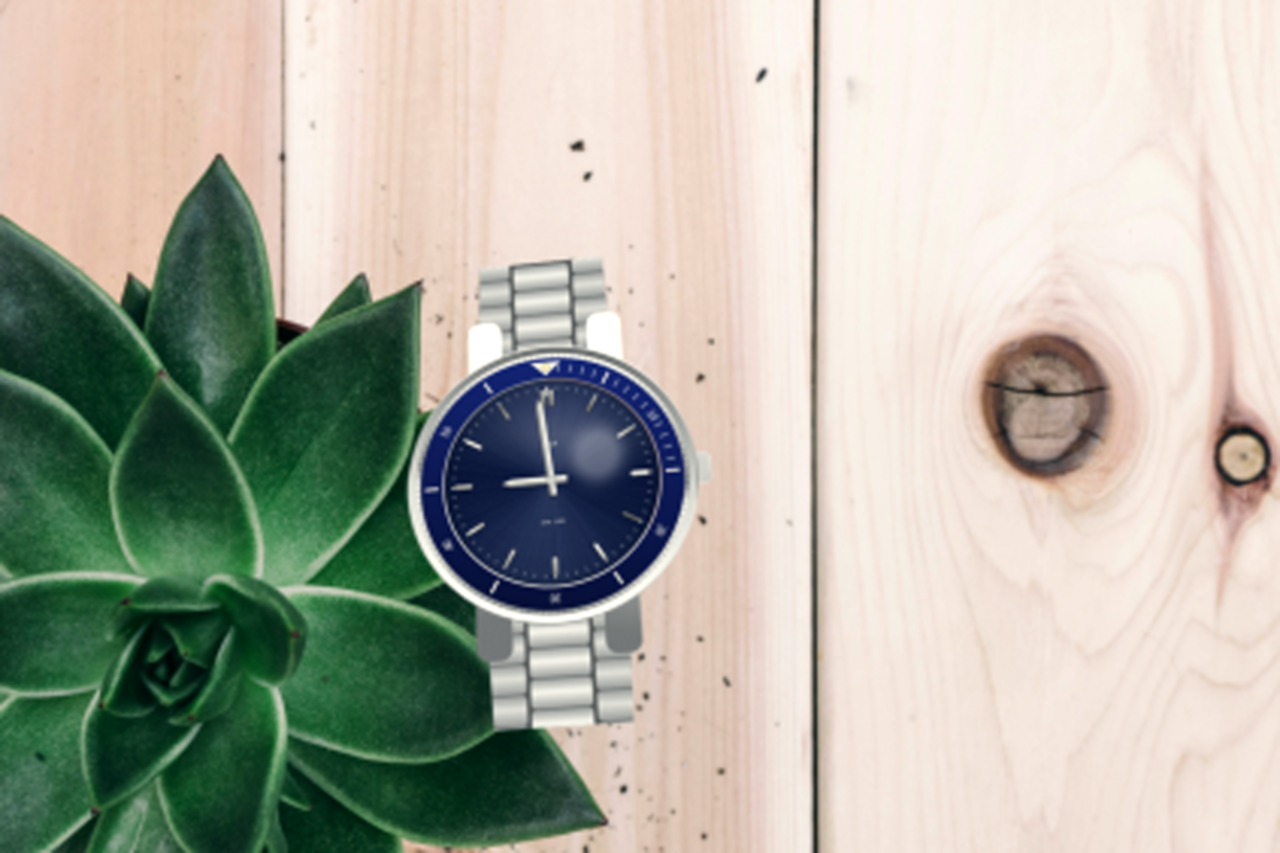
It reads 8h59
